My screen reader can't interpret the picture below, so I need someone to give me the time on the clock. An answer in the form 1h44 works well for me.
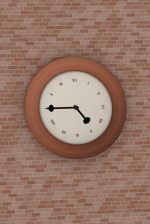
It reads 4h45
